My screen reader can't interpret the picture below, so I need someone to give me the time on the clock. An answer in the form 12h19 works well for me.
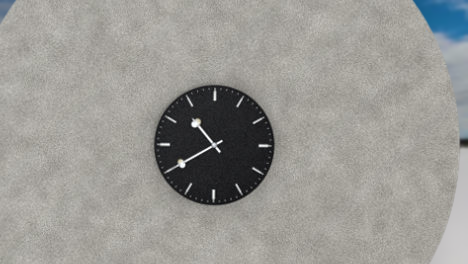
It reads 10h40
